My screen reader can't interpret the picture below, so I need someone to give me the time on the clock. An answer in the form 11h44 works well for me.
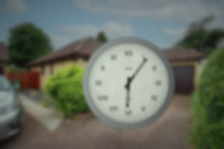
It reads 6h06
